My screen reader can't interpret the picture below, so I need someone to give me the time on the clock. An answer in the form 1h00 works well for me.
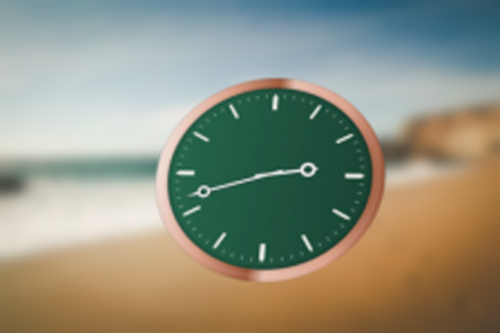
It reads 2h42
